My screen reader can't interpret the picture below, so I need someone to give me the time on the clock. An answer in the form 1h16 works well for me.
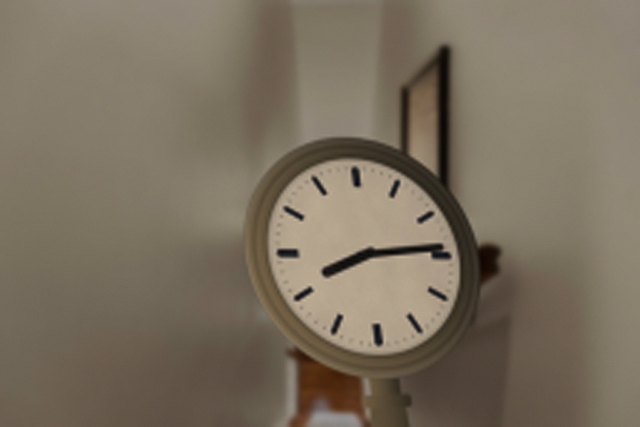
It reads 8h14
